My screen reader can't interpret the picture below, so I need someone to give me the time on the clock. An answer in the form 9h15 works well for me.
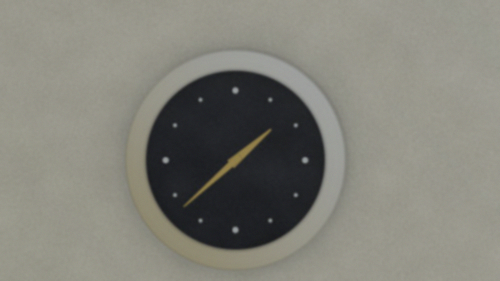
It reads 1h38
